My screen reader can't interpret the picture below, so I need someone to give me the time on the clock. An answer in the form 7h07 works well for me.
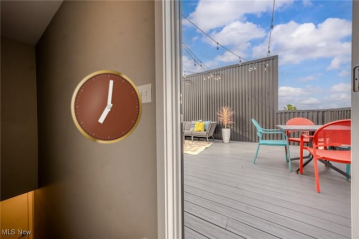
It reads 7h01
